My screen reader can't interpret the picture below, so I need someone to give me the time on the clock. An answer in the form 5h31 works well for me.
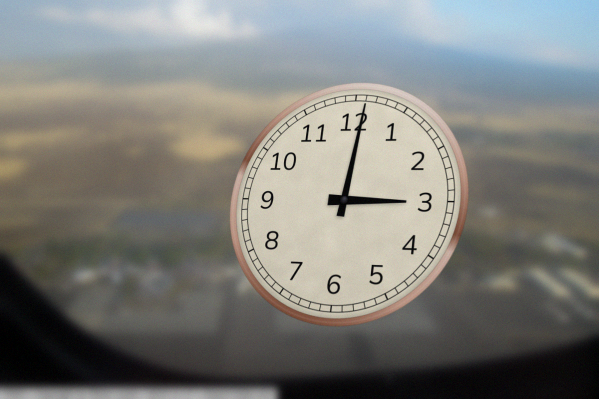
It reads 3h01
